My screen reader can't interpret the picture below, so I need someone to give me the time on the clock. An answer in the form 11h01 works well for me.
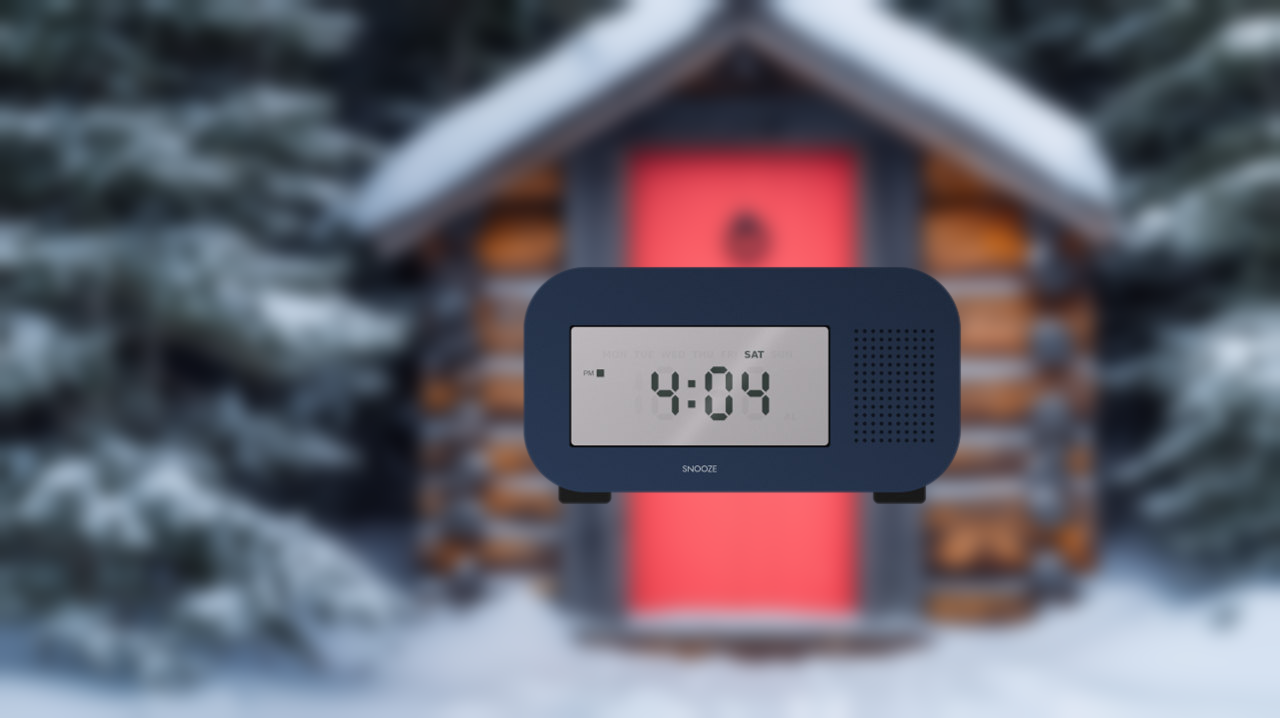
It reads 4h04
